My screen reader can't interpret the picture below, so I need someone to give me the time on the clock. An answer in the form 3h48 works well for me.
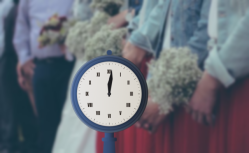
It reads 12h01
